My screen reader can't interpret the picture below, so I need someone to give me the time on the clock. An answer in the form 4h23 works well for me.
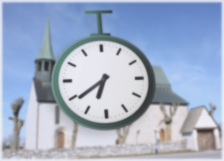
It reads 6h39
